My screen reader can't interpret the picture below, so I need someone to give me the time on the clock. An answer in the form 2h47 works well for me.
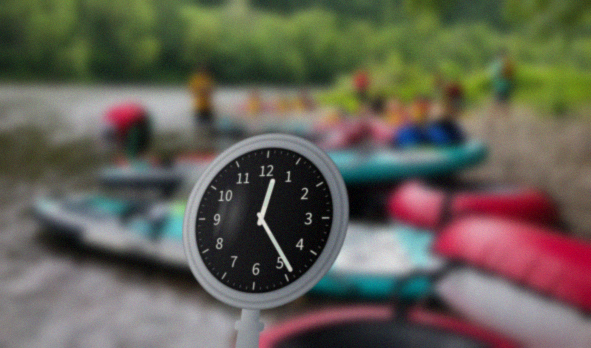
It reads 12h24
